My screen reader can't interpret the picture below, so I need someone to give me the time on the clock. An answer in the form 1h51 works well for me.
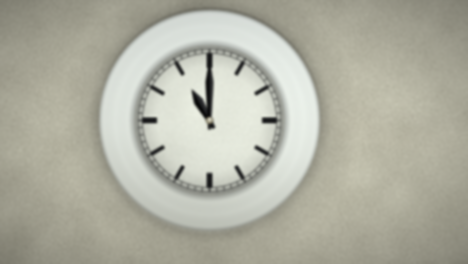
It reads 11h00
